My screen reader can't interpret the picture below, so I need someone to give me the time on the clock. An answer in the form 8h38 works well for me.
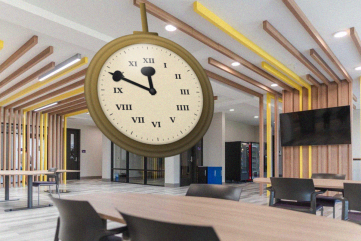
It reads 11h49
